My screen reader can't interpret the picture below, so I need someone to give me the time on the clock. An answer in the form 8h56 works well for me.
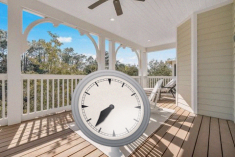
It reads 7h37
